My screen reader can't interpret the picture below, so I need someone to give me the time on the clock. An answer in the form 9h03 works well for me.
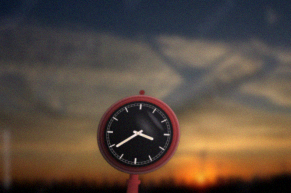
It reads 3h39
